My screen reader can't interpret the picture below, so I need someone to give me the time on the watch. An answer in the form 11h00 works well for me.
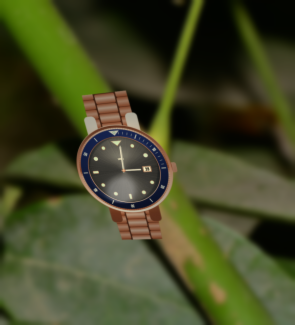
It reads 3h01
